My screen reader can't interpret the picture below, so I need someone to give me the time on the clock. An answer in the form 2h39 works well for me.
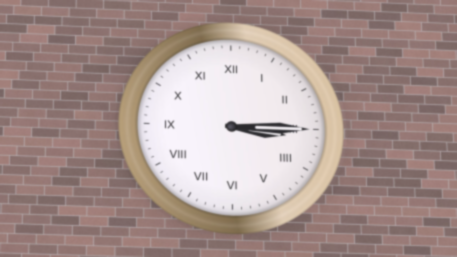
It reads 3h15
